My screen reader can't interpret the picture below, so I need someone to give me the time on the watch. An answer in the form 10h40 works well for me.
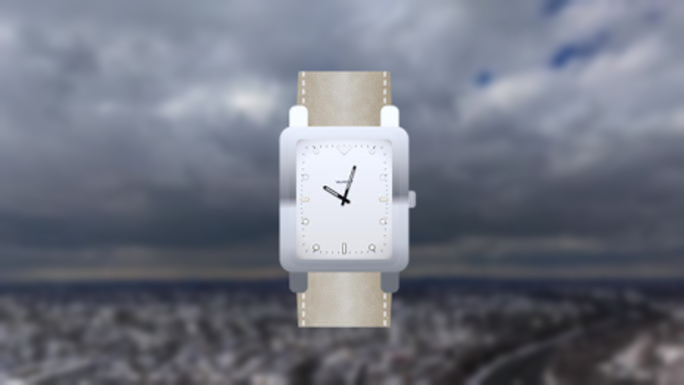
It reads 10h03
